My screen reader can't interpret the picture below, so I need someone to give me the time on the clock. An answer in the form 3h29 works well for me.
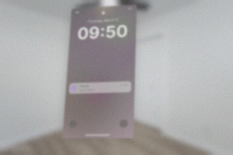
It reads 9h50
